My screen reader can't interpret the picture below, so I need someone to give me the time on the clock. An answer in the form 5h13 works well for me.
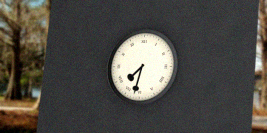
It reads 7h32
